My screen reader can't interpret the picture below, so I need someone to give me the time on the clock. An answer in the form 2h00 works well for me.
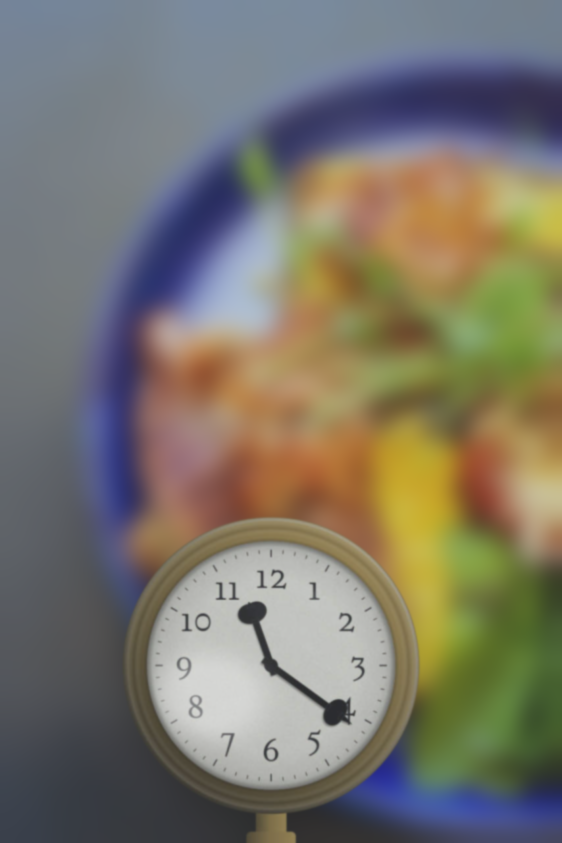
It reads 11h21
